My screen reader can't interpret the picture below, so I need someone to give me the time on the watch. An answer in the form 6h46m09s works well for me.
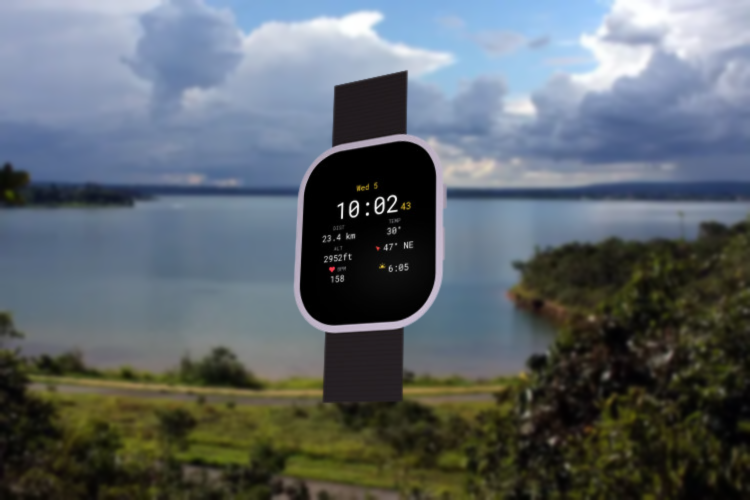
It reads 10h02m43s
